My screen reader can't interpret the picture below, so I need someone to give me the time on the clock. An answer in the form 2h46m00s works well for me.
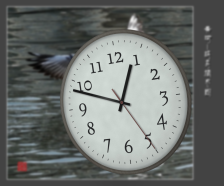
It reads 12h48m25s
